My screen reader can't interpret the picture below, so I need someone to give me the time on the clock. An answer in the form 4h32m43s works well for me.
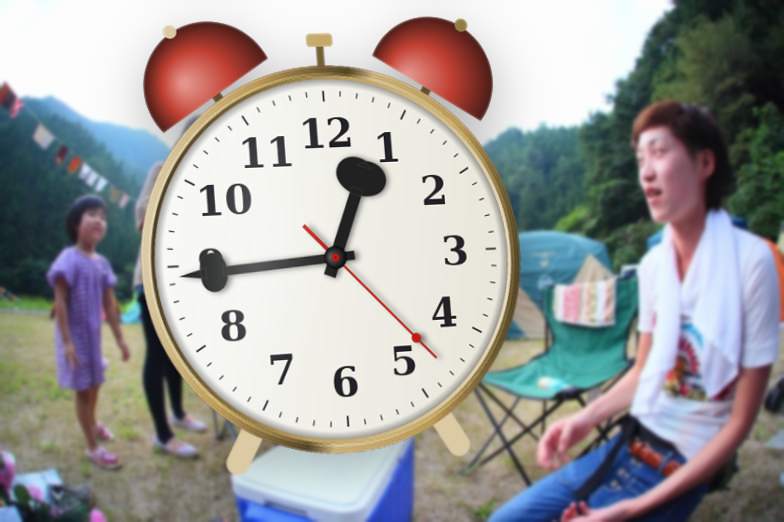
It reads 12h44m23s
